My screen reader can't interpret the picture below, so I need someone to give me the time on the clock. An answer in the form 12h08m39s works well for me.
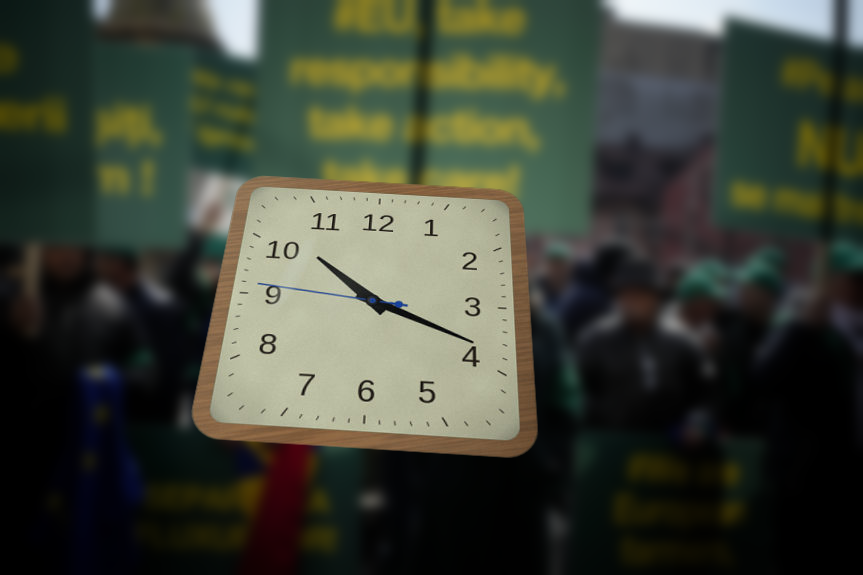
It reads 10h18m46s
